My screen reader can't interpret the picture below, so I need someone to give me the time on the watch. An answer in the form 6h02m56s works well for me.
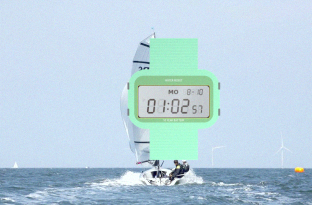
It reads 1h02m57s
